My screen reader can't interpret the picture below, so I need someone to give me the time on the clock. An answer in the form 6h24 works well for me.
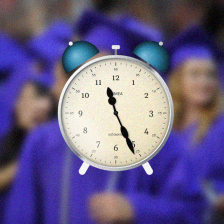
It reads 11h26
